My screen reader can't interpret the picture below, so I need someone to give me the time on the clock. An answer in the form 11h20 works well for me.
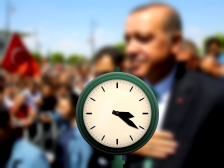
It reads 3h21
